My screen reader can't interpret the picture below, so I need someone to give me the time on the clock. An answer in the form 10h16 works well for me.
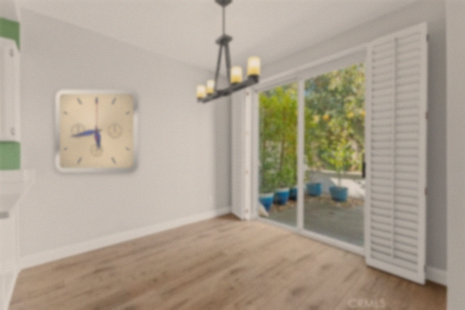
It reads 5h43
